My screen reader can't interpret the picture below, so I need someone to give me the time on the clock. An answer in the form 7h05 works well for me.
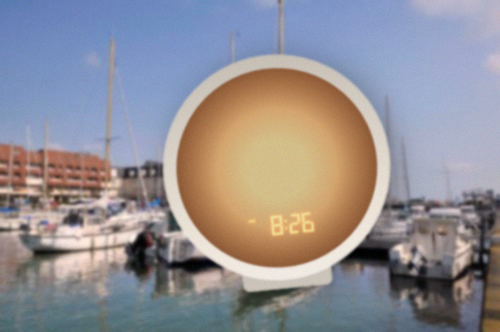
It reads 8h26
